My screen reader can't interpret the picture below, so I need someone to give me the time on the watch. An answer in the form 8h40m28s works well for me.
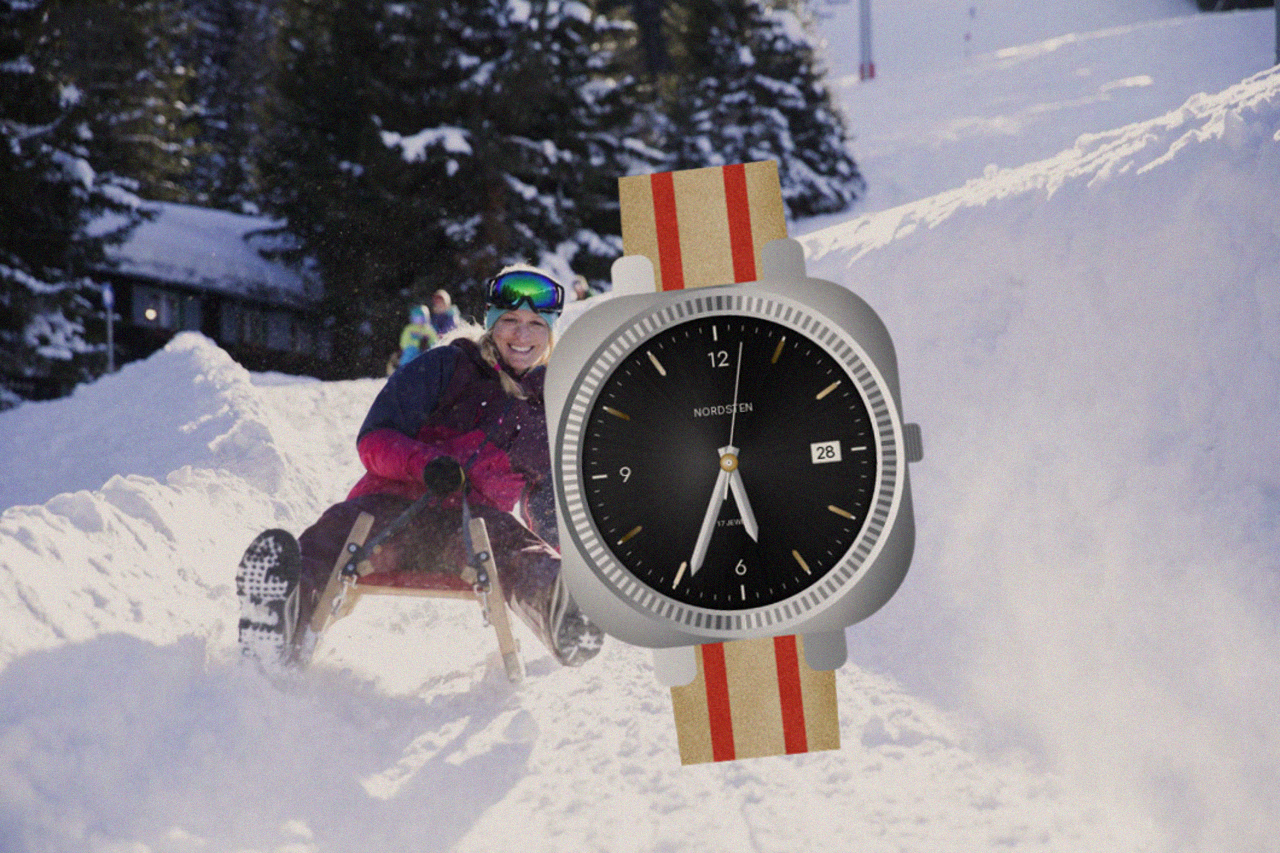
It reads 5h34m02s
